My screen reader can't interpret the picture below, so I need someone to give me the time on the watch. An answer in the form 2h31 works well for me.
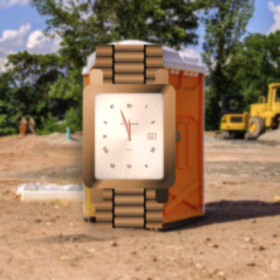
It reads 11h57
